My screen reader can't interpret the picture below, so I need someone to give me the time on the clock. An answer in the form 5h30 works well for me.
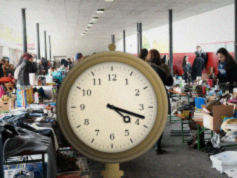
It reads 4h18
